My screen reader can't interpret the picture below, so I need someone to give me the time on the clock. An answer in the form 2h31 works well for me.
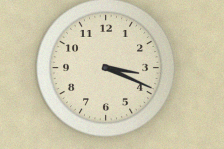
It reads 3h19
